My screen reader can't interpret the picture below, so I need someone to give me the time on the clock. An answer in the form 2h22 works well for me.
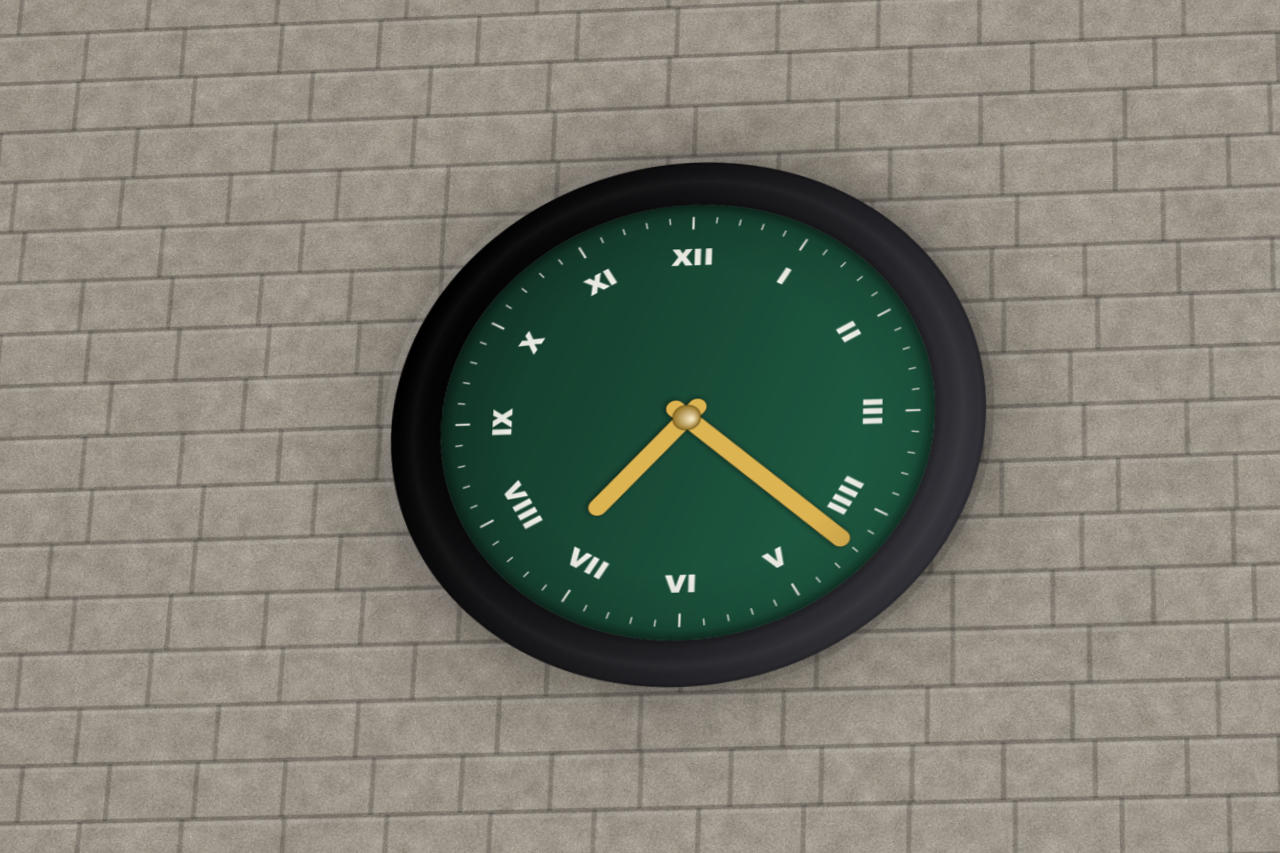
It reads 7h22
